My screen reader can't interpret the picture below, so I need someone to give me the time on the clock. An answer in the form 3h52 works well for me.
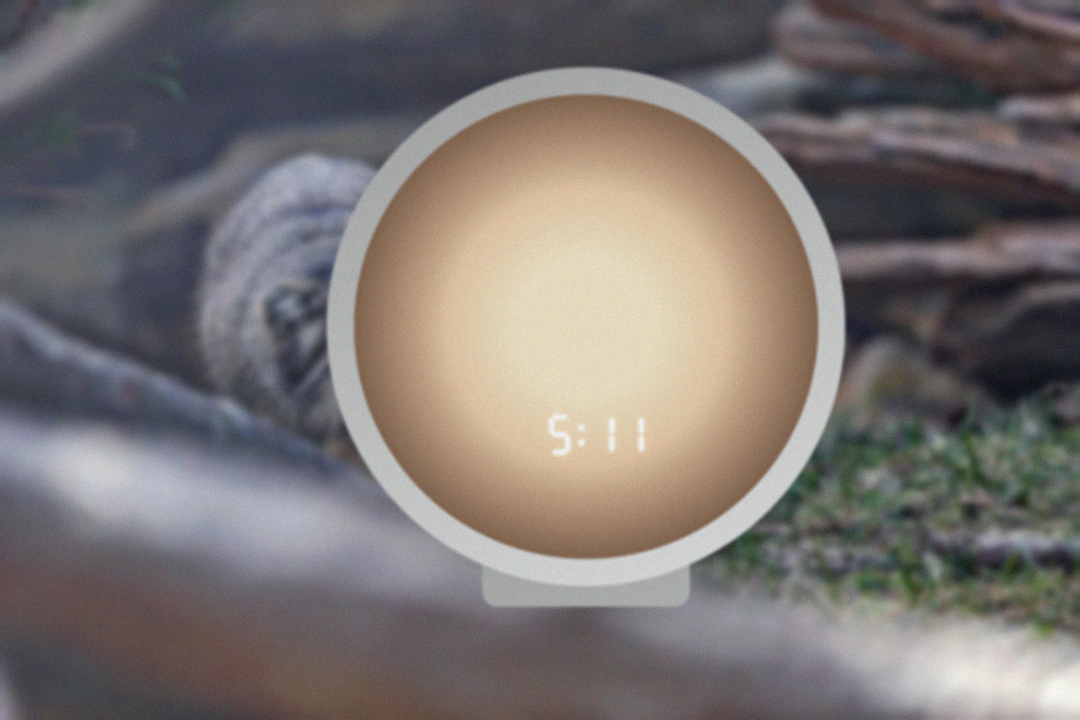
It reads 5h11
